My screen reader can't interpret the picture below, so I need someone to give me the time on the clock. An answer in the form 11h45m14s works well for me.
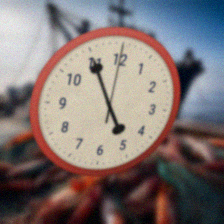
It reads 4h55m00s
